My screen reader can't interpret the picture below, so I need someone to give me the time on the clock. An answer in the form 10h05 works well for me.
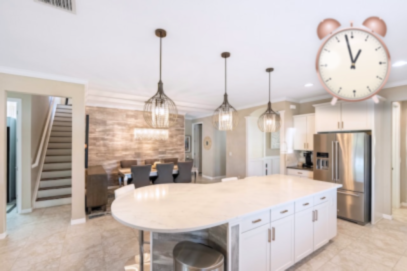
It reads 12h58
